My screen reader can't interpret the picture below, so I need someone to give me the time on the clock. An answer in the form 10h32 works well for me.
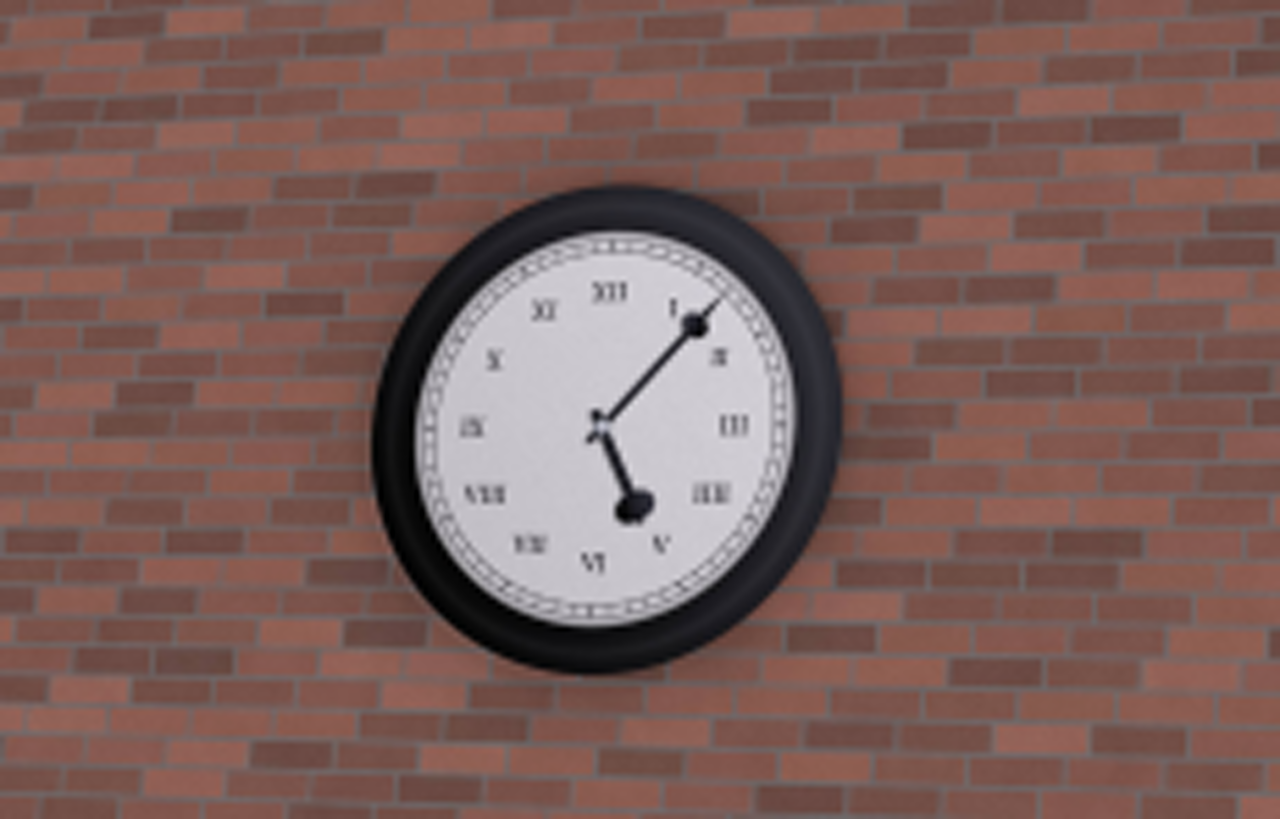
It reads 5h07
